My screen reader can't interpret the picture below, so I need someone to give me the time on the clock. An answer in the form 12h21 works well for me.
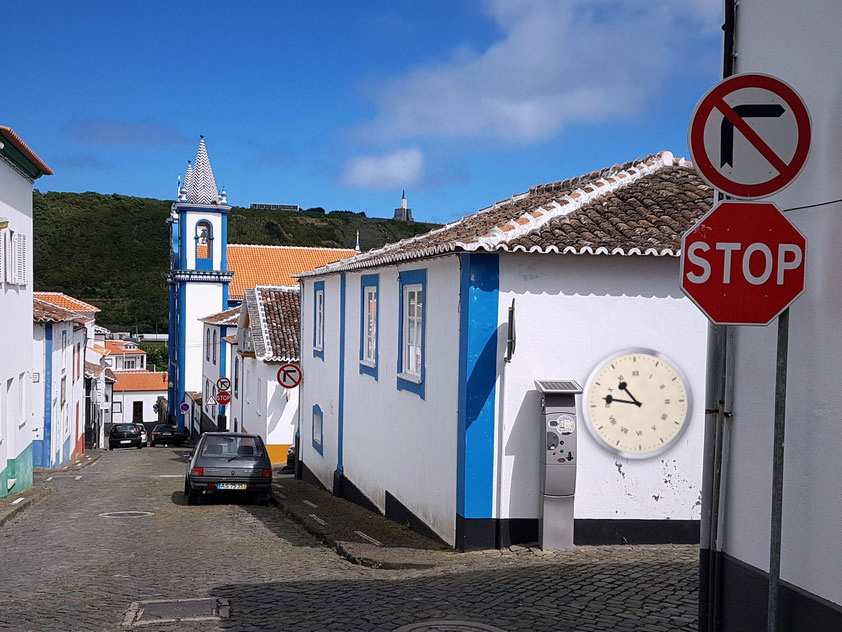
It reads 10h47
